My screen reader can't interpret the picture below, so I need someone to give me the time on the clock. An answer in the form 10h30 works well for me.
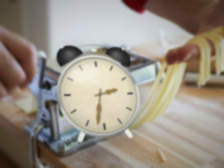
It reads 2h32
